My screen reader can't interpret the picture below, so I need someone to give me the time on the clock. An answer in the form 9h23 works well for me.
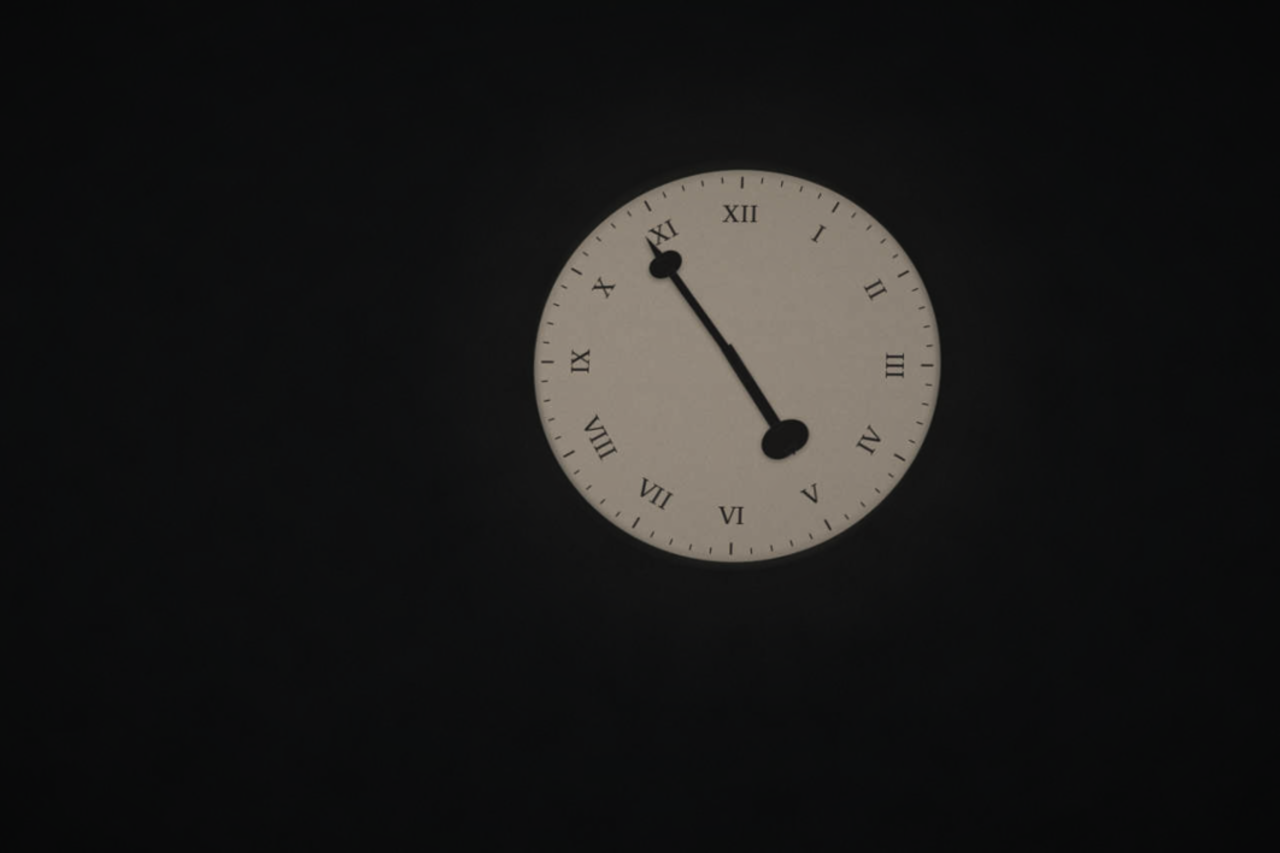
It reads 4h54
